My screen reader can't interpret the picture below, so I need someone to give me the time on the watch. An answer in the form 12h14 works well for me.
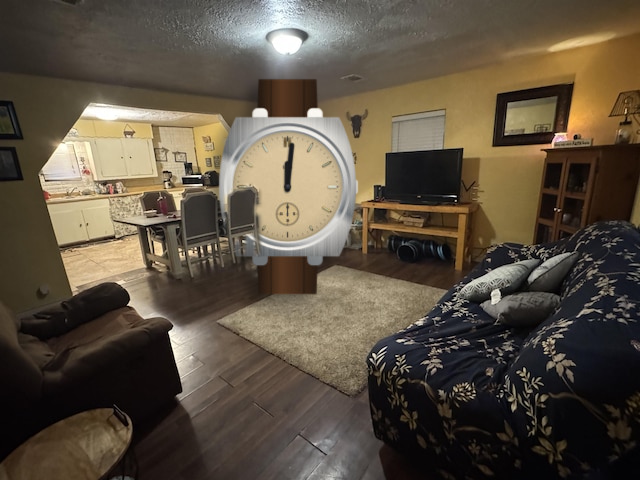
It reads 12h01
